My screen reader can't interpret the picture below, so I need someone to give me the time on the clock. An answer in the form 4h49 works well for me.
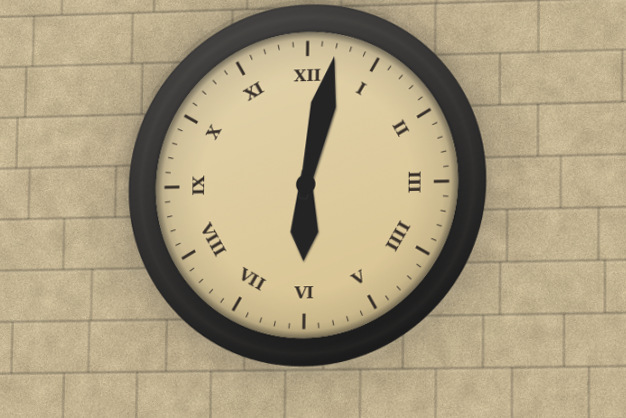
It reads 6h02
